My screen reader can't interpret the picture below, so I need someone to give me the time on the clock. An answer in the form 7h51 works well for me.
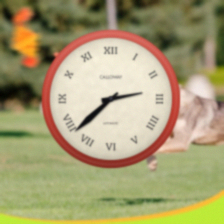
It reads 2h38
